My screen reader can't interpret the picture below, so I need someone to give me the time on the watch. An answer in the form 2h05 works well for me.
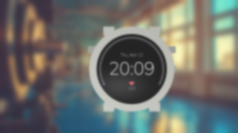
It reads 20h09
